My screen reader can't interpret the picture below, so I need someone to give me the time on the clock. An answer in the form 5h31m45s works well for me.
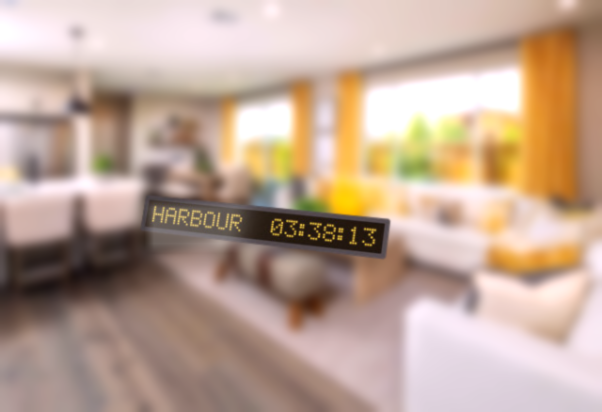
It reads 3h38m13s
